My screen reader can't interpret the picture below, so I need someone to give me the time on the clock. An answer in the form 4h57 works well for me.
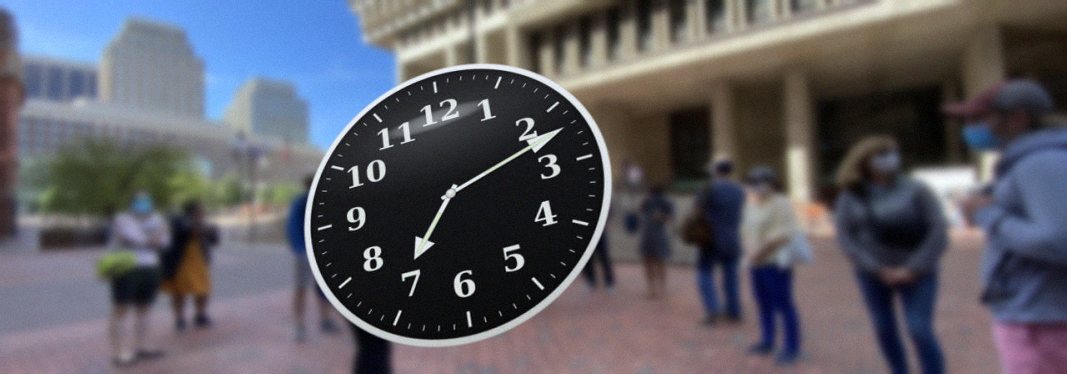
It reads 7h12
